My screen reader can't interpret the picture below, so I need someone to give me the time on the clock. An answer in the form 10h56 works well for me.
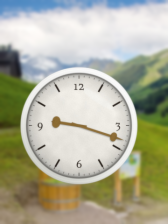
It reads 9h18
